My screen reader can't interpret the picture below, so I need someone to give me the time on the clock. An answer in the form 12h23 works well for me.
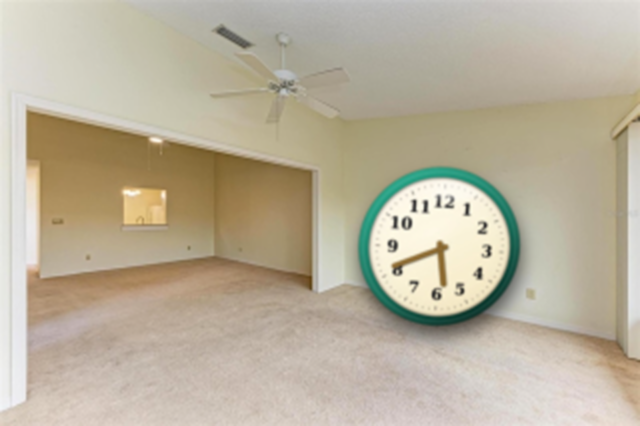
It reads 5h41
